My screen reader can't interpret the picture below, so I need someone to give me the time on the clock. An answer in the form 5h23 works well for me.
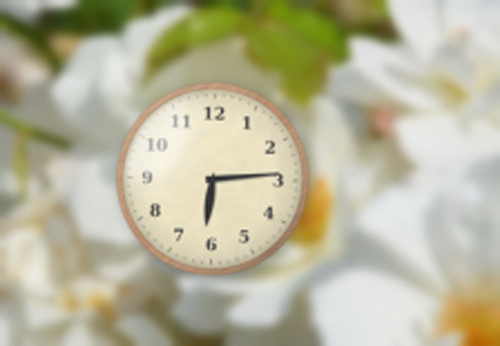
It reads 6h14
